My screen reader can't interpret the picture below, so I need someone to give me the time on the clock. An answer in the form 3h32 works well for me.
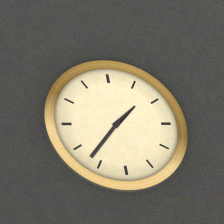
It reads 1h37
